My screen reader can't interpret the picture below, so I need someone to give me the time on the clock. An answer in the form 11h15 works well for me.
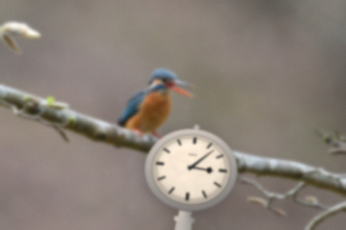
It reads 3h07
